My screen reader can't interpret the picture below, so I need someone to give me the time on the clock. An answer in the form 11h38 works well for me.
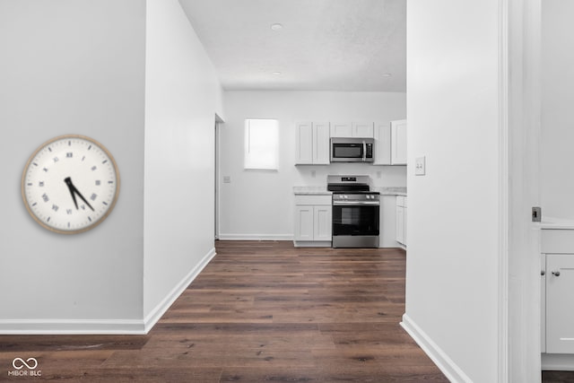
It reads 5h23
